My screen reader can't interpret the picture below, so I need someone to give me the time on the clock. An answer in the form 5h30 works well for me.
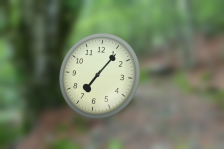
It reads 7h06
